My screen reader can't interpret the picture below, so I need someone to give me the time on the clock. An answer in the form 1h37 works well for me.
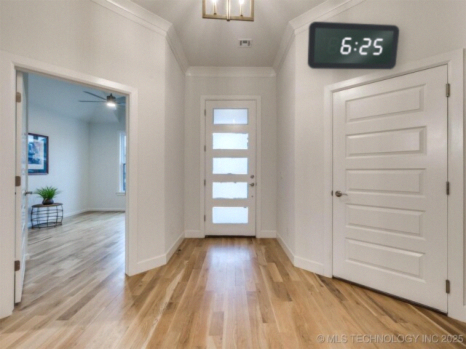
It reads 6h25
